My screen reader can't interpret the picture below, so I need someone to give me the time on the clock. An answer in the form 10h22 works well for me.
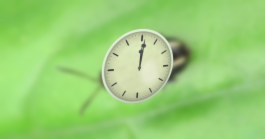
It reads 12h01
